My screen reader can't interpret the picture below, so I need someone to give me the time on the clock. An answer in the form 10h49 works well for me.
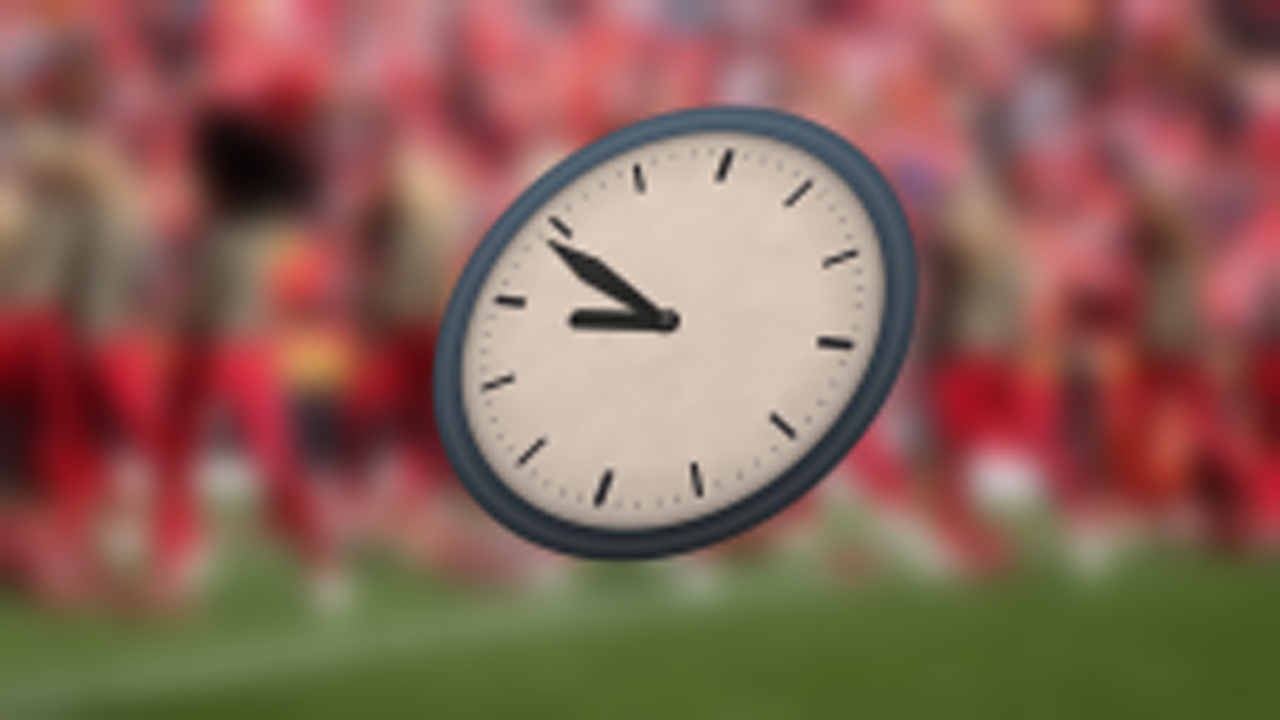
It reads 8h49
